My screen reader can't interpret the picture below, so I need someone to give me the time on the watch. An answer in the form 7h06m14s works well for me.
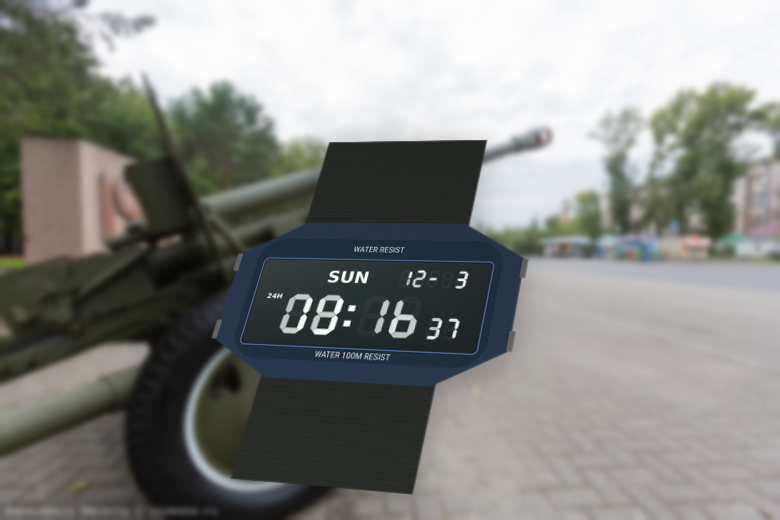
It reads 8h16m37s
